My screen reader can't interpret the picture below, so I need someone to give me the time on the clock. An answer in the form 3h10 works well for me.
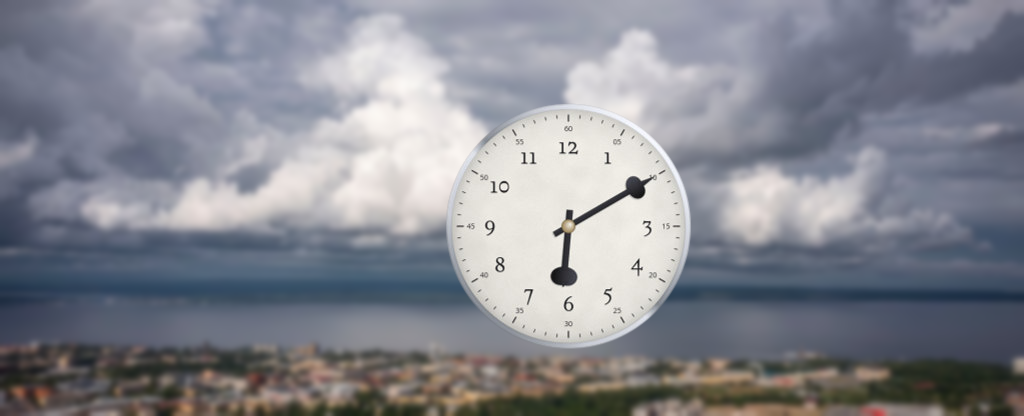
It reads 6h10
